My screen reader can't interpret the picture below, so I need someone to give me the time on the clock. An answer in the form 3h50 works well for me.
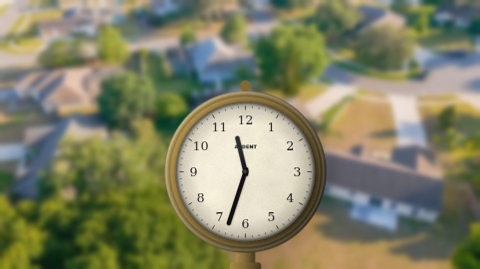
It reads 11h33
